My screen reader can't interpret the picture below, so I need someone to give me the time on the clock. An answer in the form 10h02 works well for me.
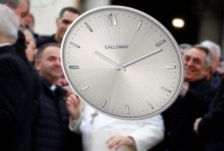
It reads 10h11
